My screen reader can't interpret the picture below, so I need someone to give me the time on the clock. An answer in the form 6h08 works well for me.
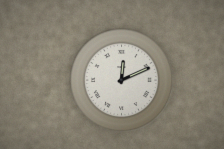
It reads 12h11
